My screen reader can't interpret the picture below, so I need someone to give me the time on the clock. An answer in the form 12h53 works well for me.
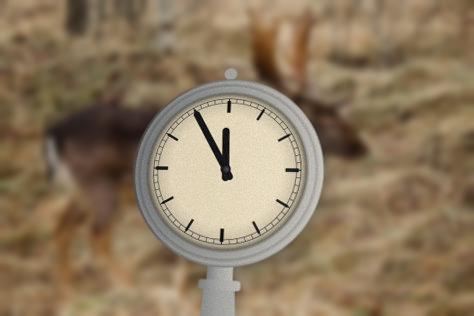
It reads 11h55
